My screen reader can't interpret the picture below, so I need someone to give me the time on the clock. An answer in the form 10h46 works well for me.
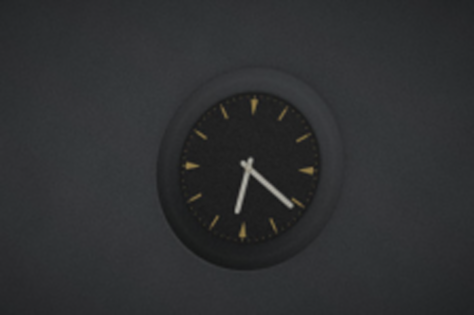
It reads 6h21
